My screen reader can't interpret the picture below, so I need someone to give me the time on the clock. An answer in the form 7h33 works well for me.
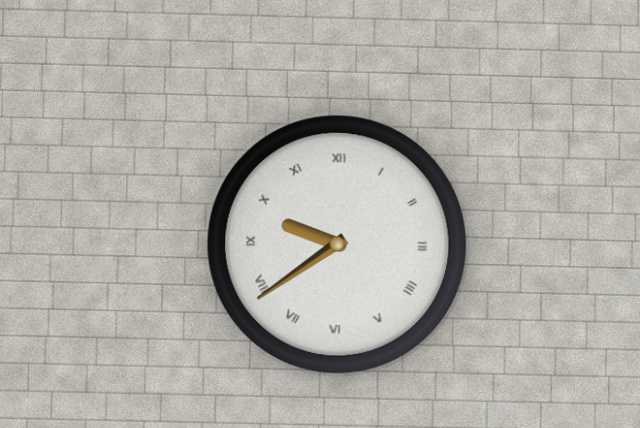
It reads 9h39
